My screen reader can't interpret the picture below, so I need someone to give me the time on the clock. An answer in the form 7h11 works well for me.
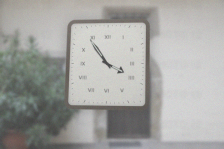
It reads 3h54
